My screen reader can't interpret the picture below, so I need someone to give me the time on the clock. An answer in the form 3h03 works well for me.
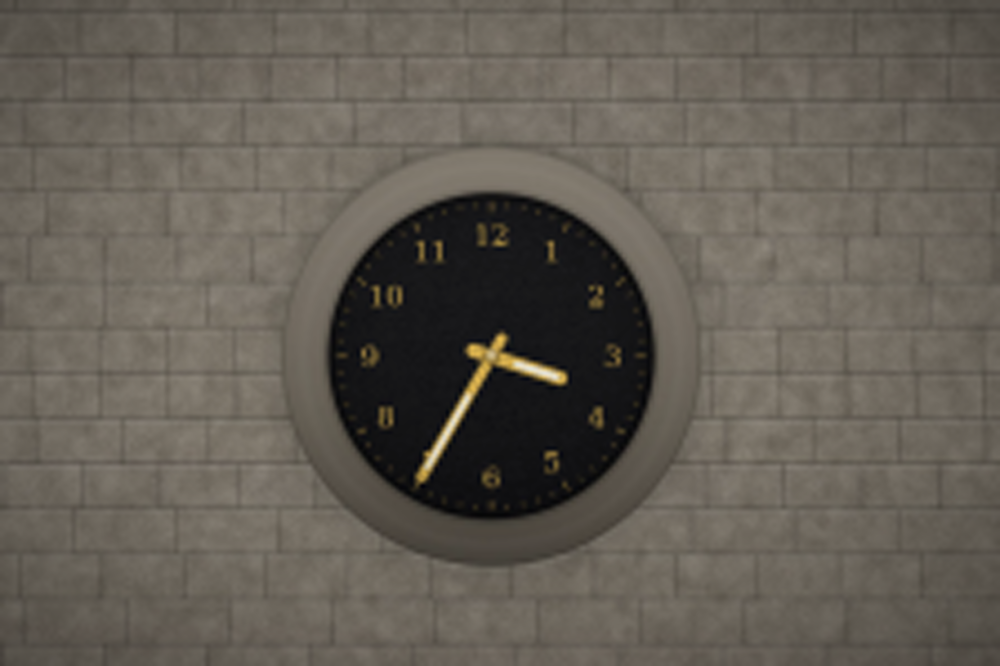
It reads 3h35
